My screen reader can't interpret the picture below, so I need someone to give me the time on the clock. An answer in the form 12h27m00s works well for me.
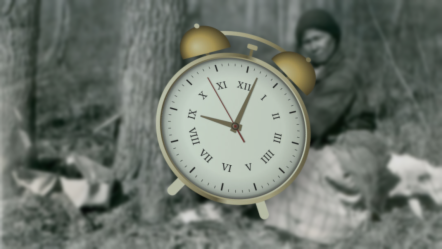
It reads 9h01m53s
